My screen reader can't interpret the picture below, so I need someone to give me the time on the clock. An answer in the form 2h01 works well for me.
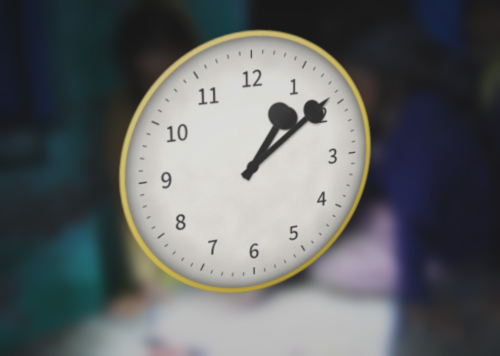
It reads 1h09
